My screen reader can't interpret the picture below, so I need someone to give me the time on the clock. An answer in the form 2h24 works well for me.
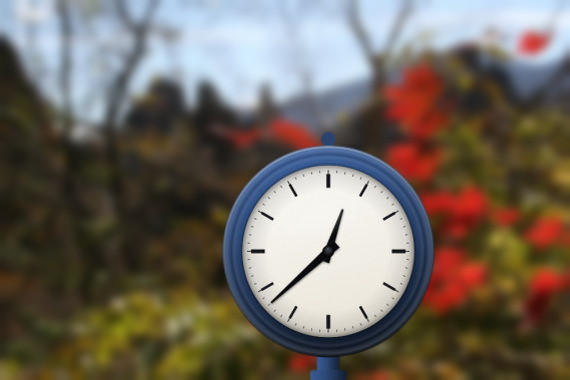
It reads 12h38
